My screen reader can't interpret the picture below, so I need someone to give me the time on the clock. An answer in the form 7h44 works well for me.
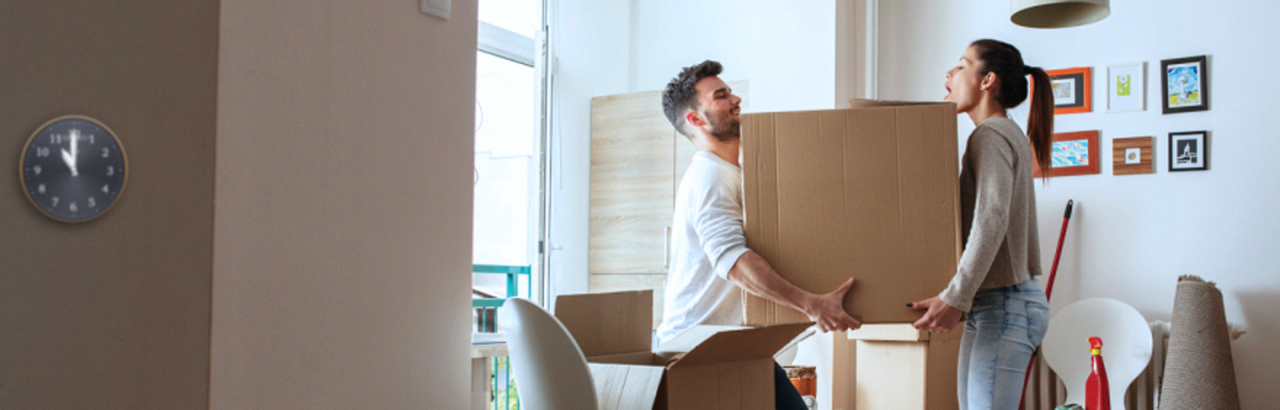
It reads 11h00
